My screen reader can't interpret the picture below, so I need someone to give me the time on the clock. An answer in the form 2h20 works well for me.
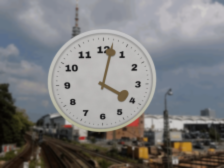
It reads 4h02
